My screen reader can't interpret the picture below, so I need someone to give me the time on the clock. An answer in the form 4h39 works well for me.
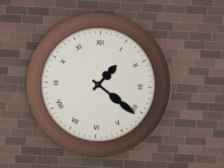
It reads 1h21
